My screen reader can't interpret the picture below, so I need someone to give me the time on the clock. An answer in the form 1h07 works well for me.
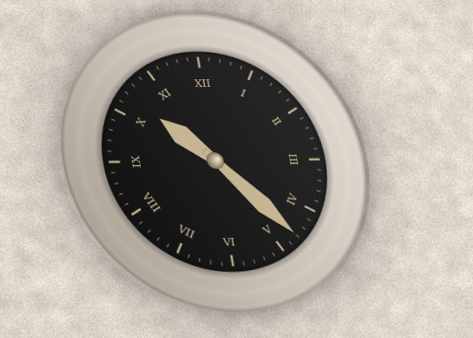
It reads 10h23
